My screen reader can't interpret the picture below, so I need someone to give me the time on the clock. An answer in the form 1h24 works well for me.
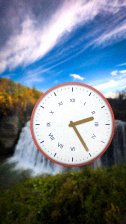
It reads 2h25
